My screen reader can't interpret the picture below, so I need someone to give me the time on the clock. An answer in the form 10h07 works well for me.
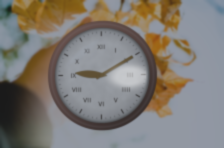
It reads 9h10
